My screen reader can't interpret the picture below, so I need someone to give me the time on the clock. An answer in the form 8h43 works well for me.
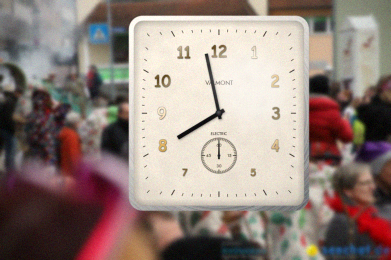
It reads 7h58
